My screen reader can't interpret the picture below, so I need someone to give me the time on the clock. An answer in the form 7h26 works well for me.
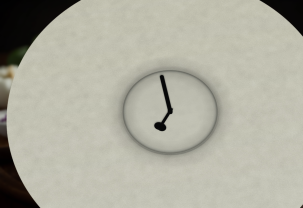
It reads 6h58
